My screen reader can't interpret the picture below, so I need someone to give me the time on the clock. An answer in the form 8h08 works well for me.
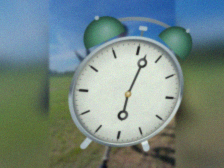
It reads 6h02
